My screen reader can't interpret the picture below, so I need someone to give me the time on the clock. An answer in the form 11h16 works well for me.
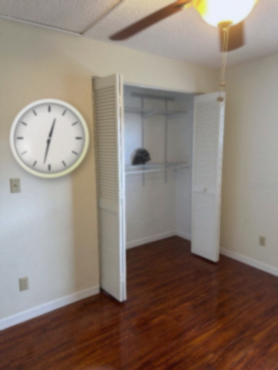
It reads 12h32
